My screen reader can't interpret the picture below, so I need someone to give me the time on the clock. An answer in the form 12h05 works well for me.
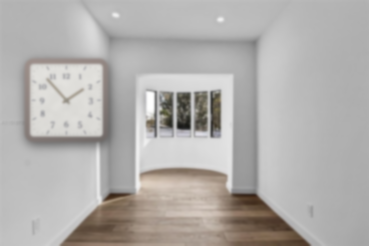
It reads 1h53
